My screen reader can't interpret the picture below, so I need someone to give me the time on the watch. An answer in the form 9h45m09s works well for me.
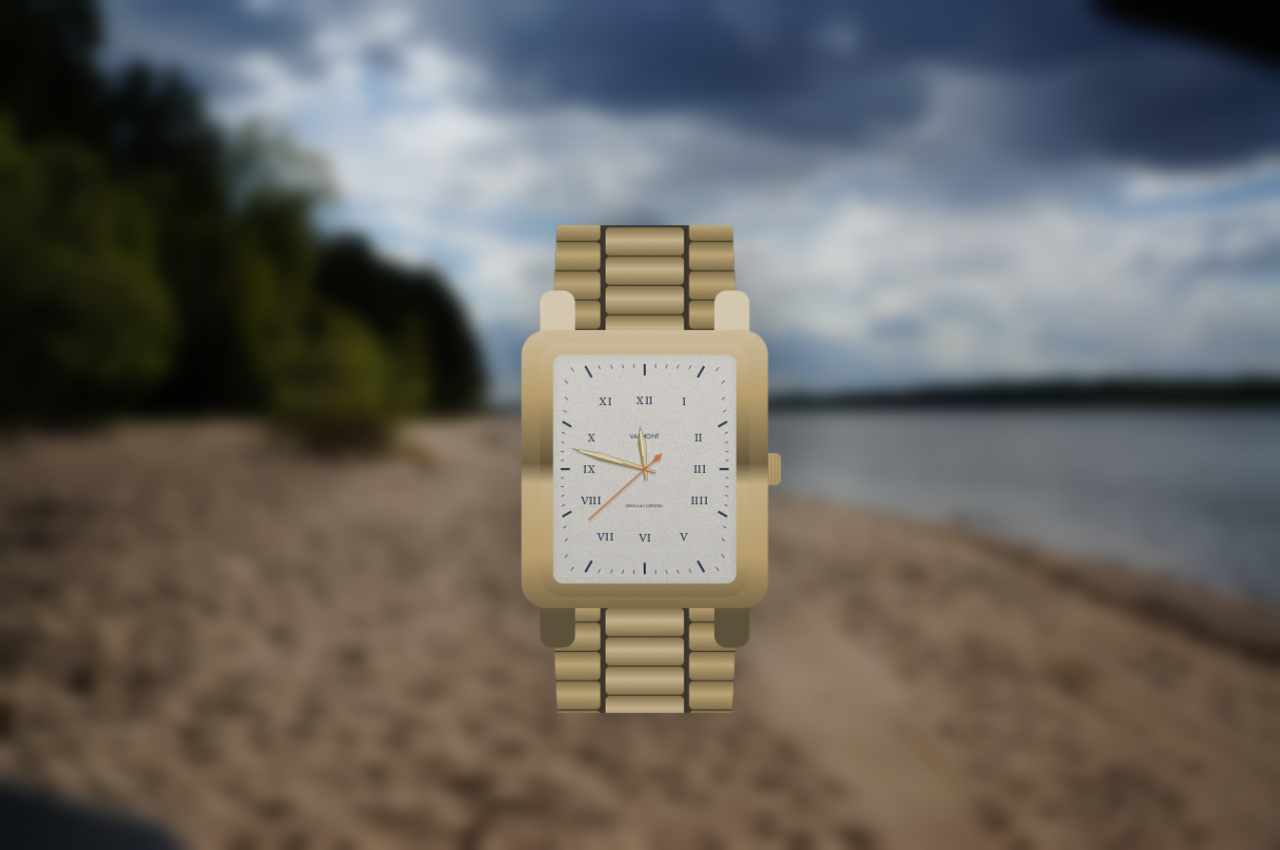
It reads 11h47m38s
